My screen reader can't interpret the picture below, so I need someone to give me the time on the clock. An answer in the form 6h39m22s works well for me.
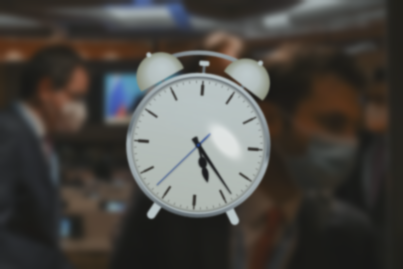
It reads 5h23m37s
